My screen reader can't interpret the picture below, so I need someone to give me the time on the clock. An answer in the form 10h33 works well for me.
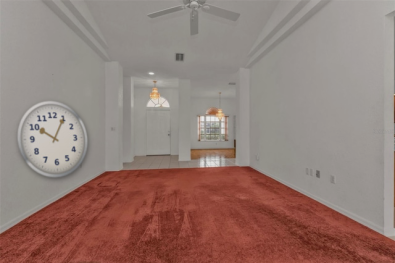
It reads 10h05
